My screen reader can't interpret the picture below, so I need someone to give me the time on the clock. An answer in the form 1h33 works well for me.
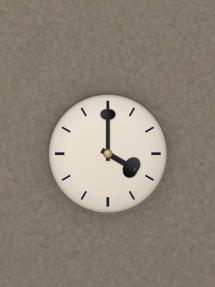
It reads 4h00
